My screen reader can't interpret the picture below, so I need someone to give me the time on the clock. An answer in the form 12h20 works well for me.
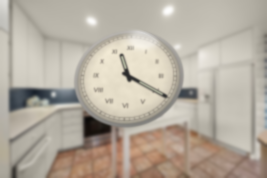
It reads 11h20
